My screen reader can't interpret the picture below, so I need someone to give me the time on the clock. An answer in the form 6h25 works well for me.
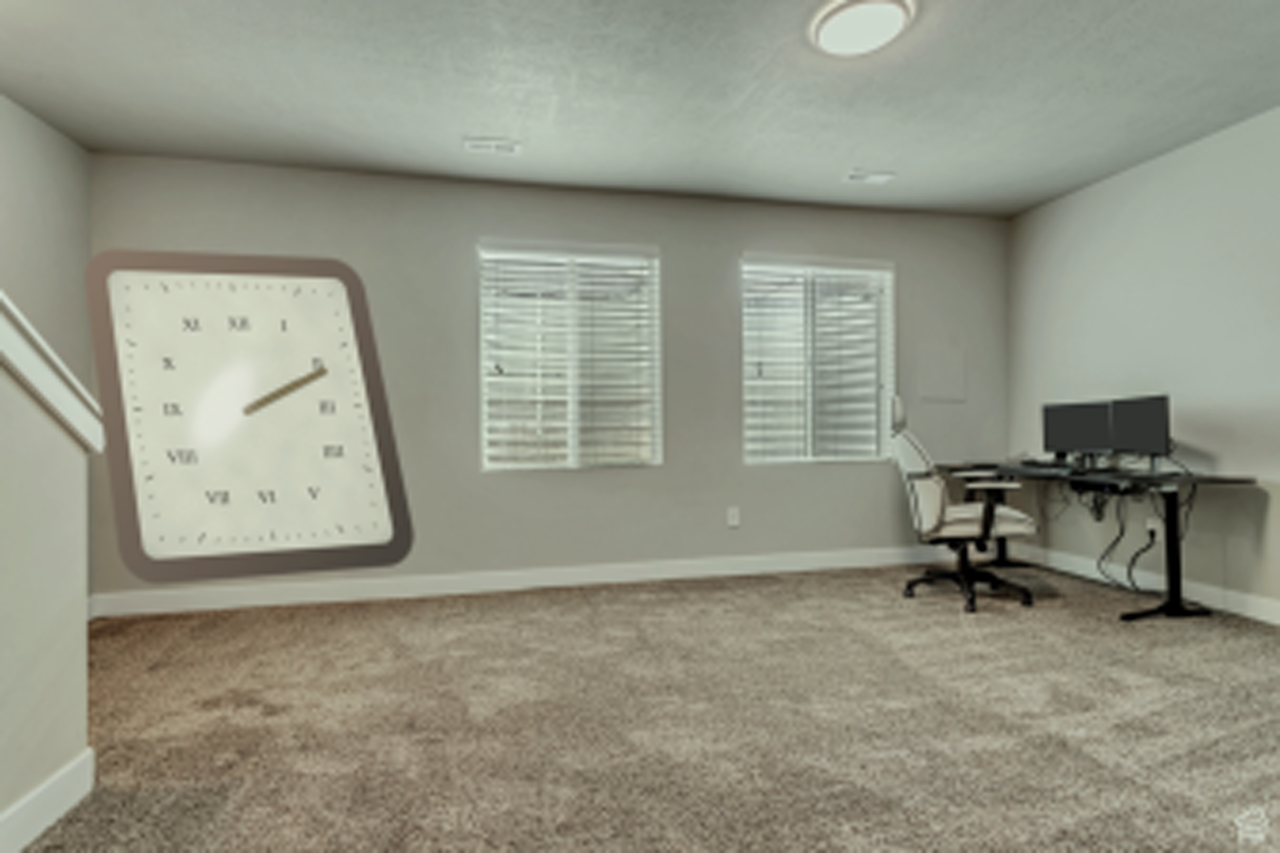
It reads 2h11
